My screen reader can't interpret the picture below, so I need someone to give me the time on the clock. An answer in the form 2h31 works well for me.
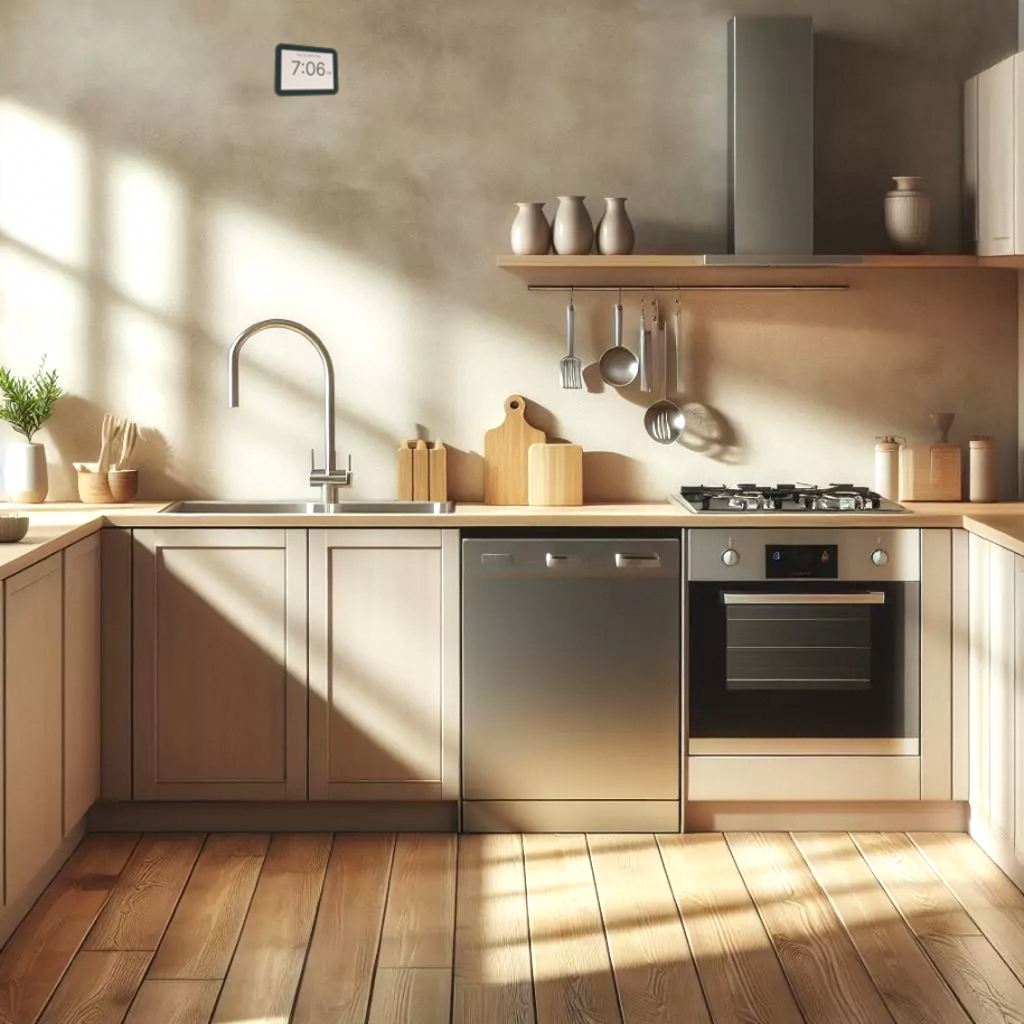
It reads 7h06
